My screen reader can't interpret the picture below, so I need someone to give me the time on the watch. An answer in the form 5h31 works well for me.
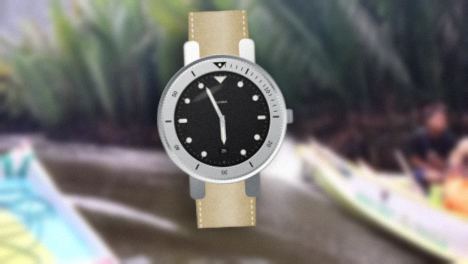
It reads 5h56
